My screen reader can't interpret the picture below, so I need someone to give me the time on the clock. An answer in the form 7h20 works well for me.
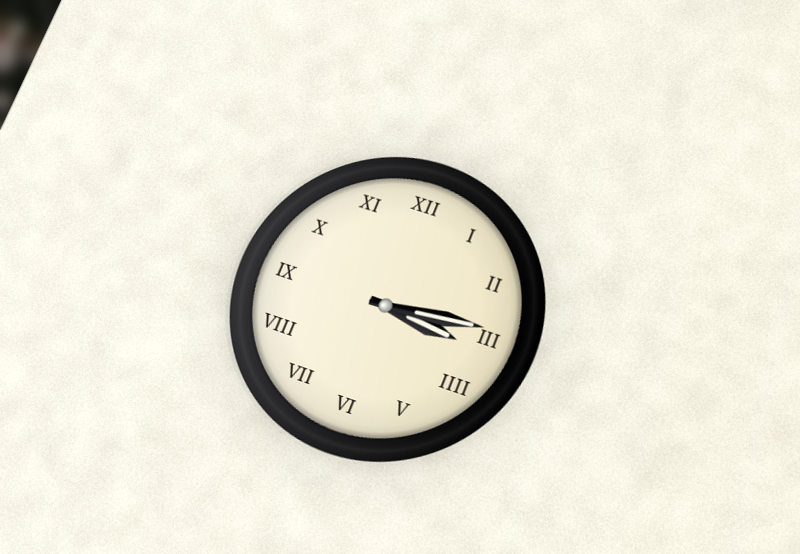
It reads 3h14
